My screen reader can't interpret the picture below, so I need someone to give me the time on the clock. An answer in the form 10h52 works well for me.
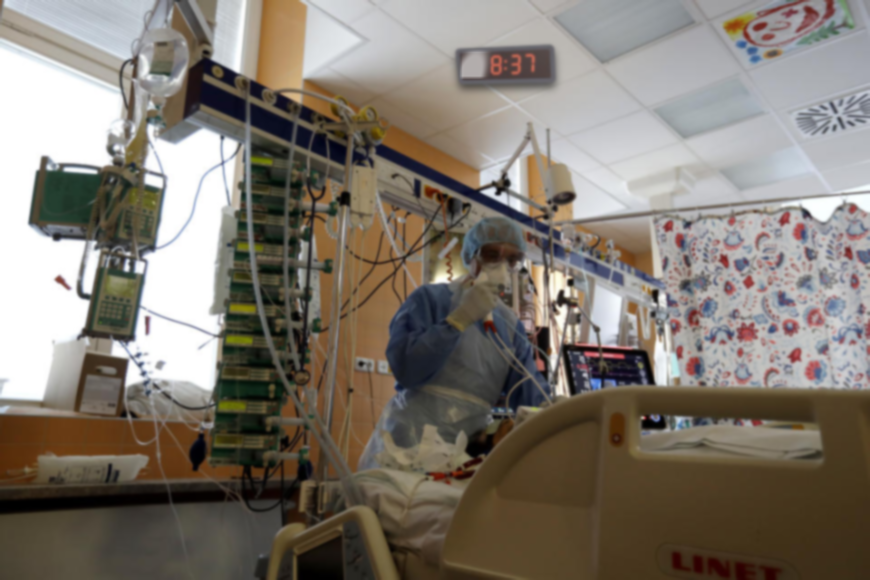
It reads 8h37
